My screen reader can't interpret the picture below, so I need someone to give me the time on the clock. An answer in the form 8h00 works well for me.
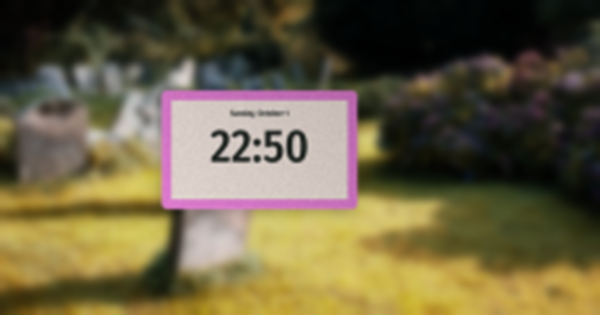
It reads 22h50
